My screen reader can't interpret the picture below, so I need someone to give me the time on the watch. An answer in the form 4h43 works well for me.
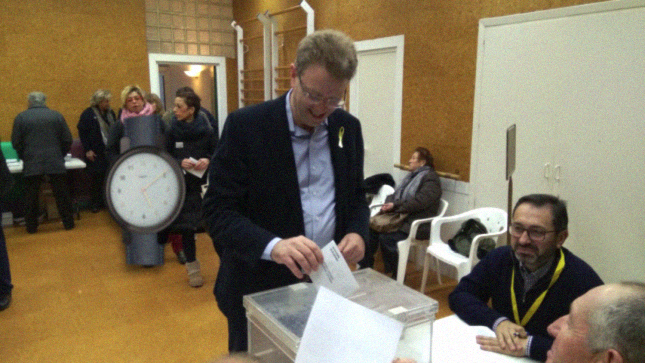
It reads 5h09
